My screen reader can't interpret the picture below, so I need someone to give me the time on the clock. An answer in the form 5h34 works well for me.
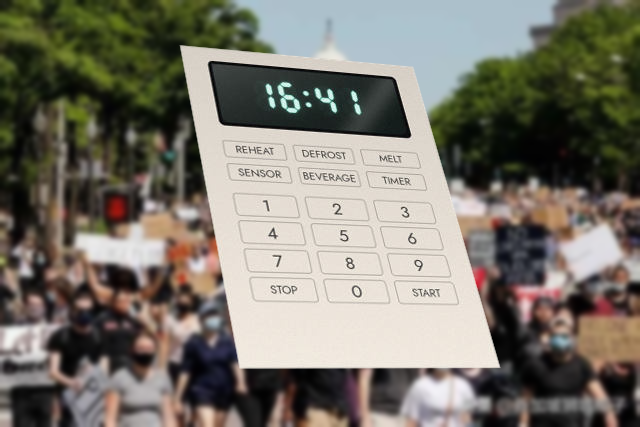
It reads 16h41
